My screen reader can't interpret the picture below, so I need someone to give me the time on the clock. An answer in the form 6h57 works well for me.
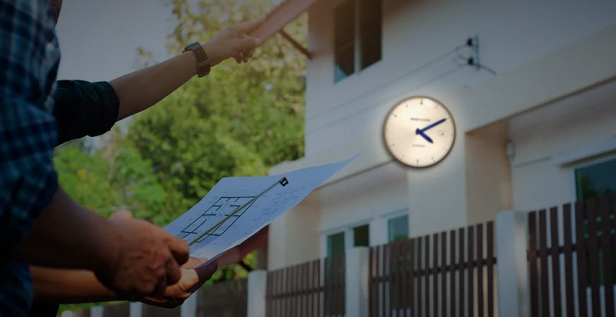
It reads 4h10
